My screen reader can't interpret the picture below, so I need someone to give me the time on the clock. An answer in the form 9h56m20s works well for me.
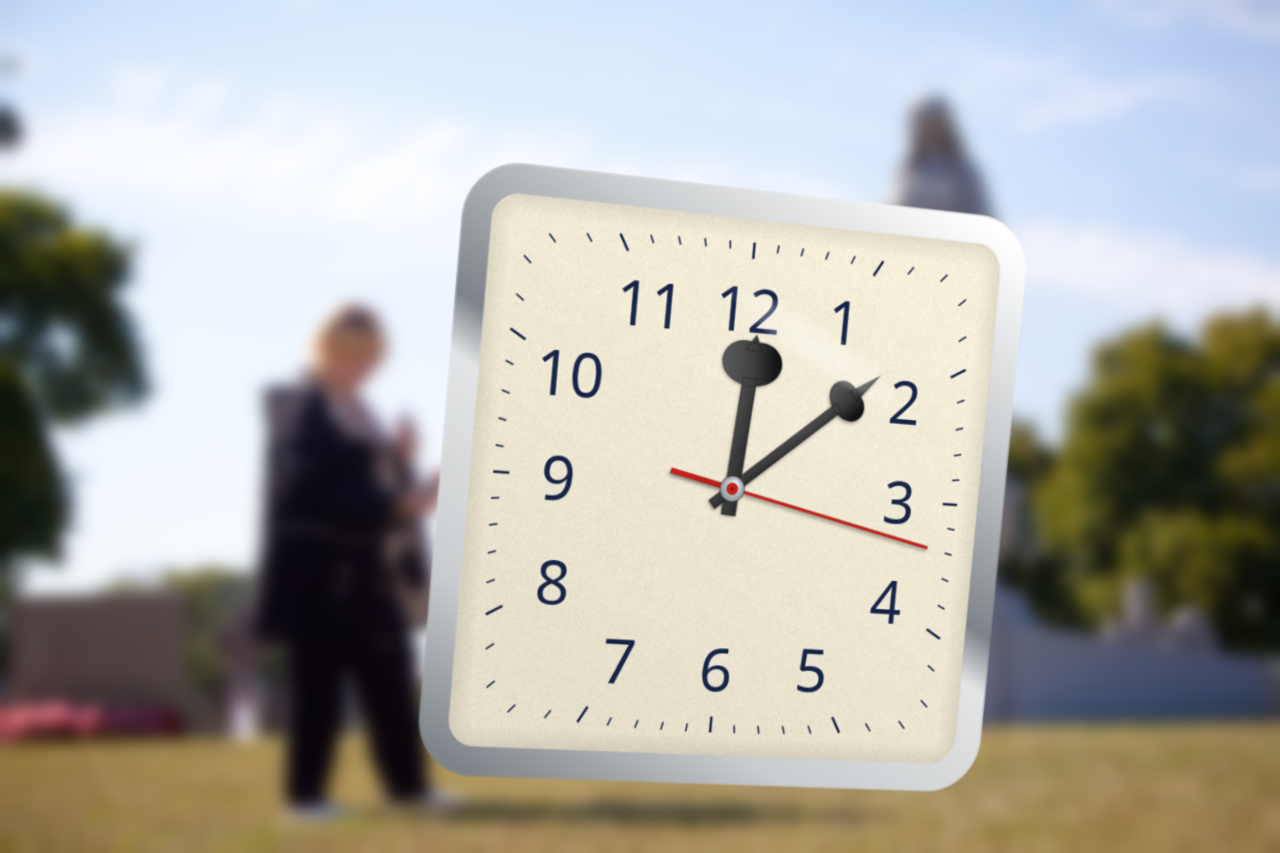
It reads 12h08m17s
